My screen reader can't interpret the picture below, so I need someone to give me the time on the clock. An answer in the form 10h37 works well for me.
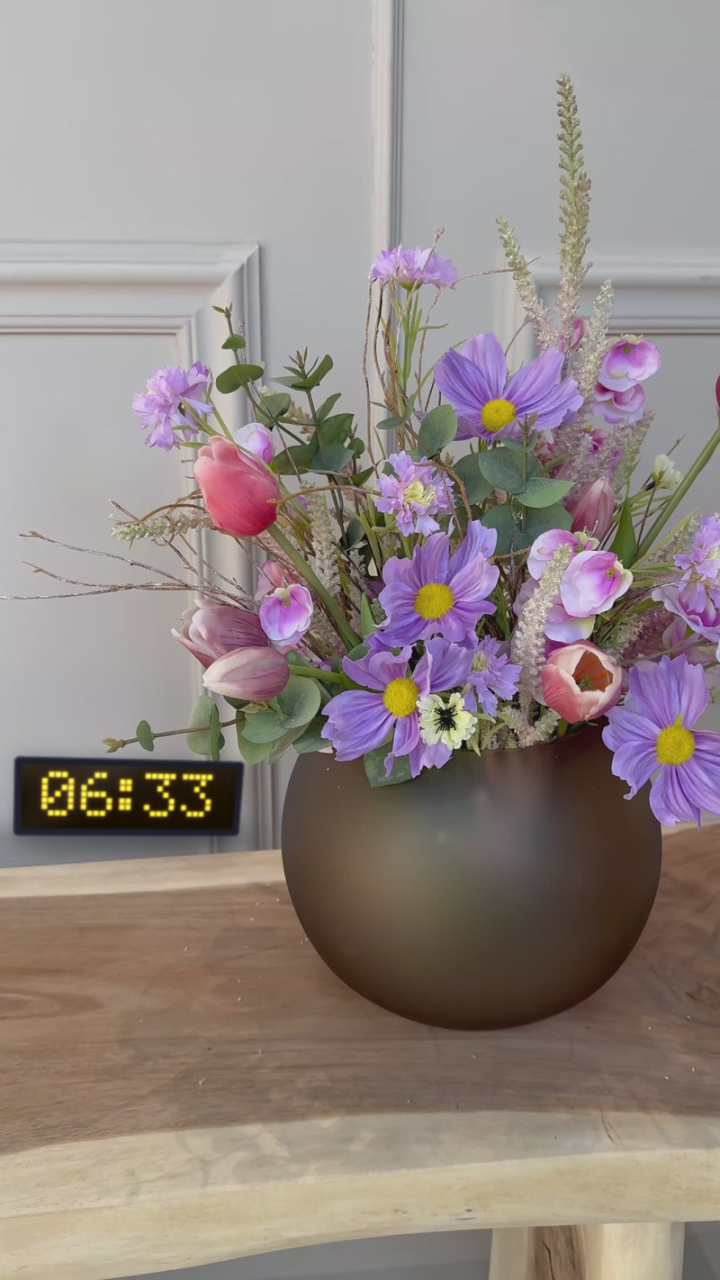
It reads 6h33
